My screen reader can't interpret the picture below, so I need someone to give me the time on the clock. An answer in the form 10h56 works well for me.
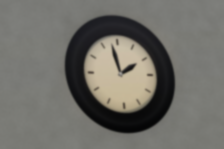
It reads 1h58
